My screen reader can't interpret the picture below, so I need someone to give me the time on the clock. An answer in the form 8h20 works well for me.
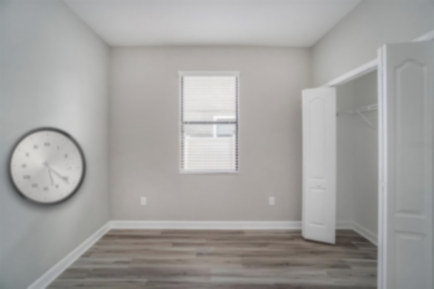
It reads 5h21
